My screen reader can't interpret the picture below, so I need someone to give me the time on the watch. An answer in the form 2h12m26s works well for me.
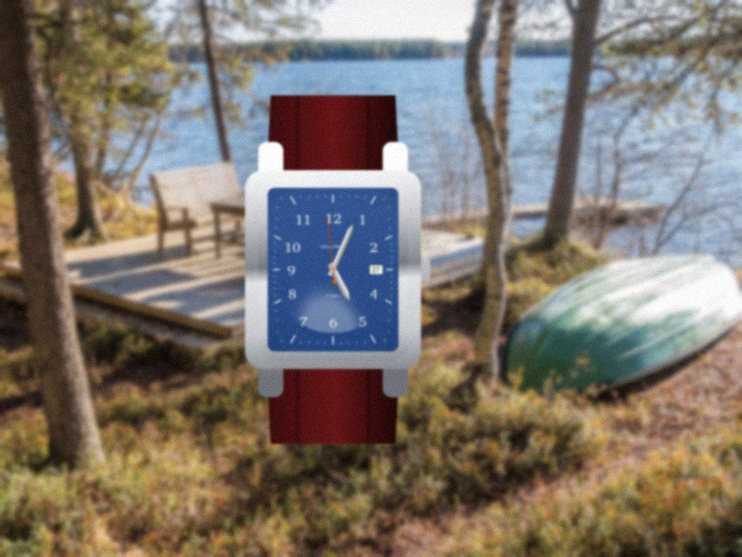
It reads 5h03m59s
